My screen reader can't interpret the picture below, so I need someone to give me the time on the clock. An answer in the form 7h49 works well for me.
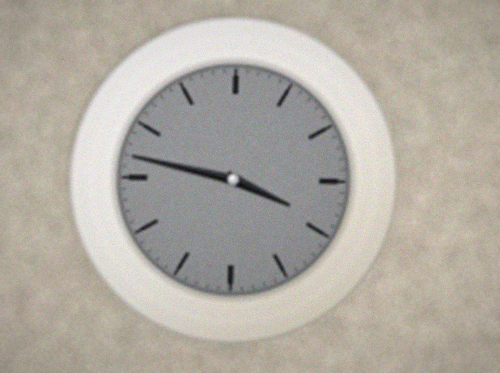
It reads 3h47
